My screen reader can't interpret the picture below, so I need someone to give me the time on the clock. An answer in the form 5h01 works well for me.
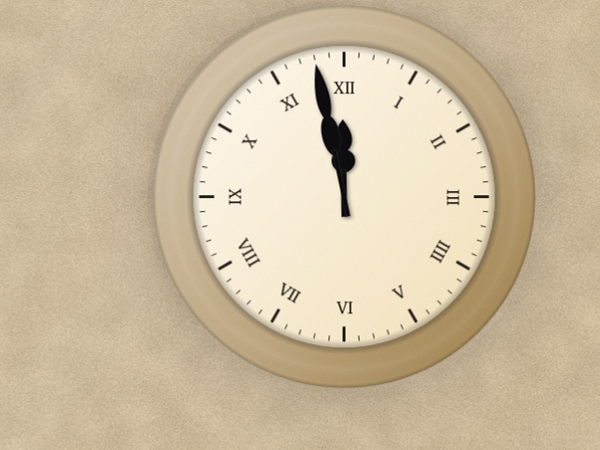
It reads 11h58
